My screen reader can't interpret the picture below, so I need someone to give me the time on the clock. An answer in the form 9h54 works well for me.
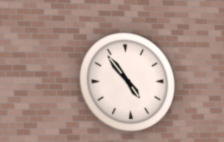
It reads 4h54
